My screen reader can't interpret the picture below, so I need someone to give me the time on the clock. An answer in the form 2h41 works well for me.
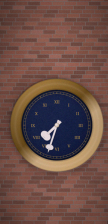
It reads 7h33
